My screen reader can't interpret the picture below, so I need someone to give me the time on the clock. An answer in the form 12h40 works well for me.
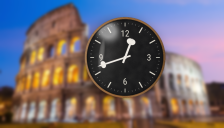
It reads 12h42
